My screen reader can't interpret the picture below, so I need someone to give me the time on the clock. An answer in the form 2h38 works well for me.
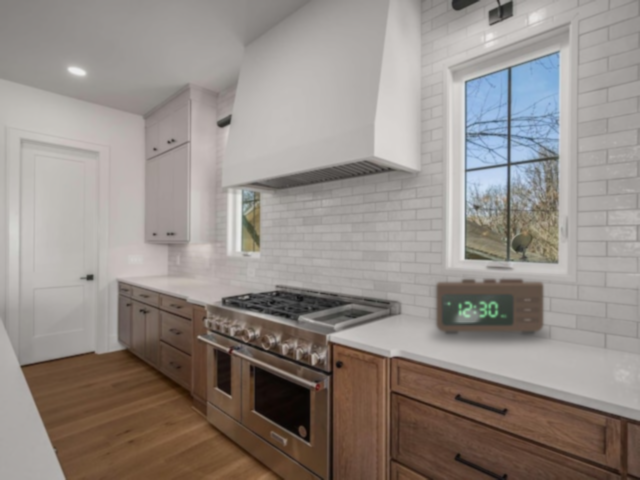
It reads 12h30
